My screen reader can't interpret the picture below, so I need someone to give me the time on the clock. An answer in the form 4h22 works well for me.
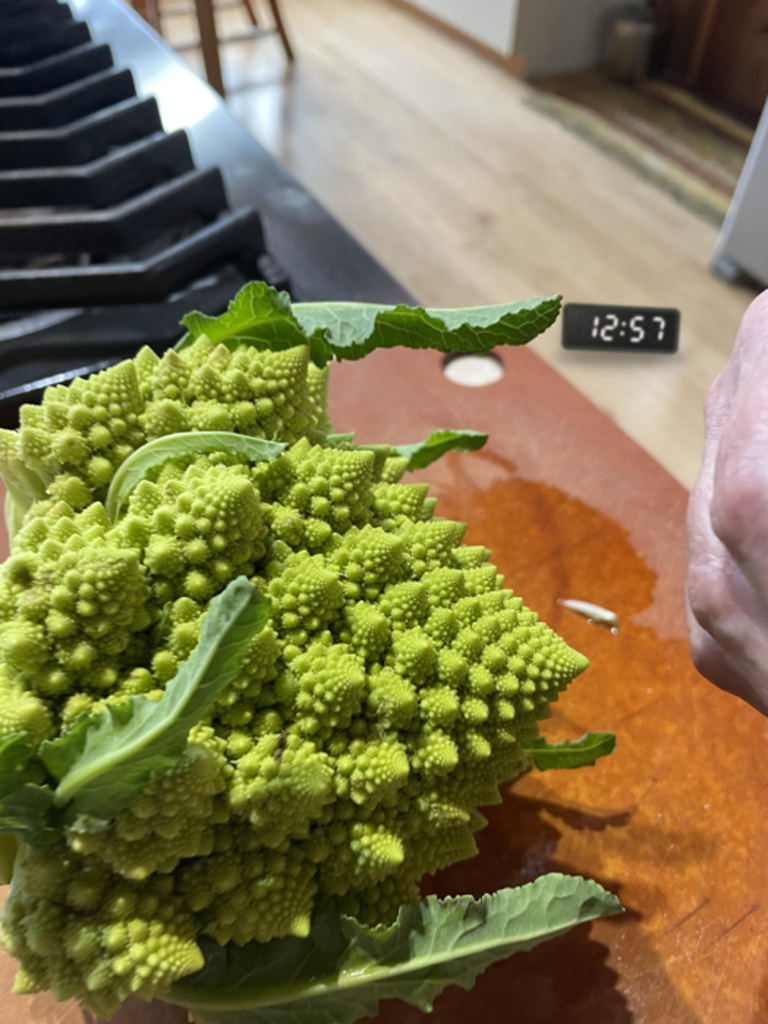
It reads 12h57
